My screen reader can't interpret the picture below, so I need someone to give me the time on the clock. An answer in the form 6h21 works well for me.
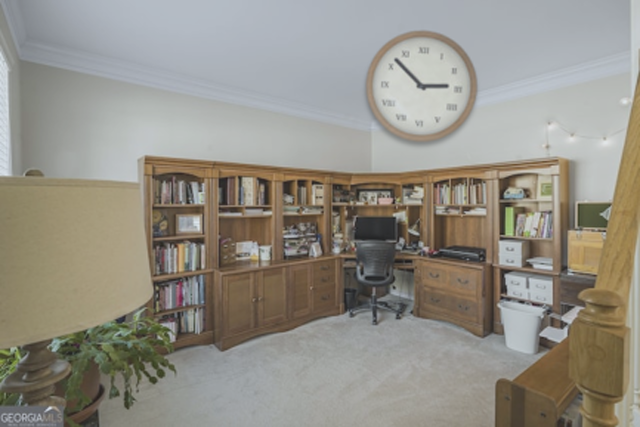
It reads 2h52
